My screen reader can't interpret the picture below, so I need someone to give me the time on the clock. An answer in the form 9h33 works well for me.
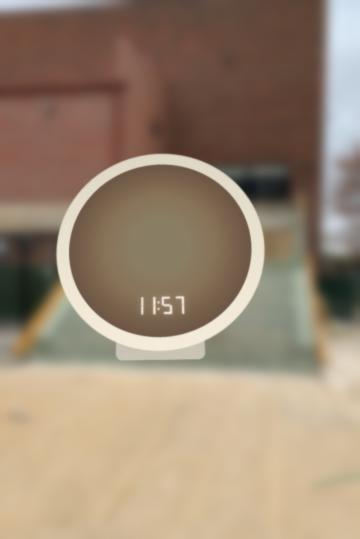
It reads 11h57
